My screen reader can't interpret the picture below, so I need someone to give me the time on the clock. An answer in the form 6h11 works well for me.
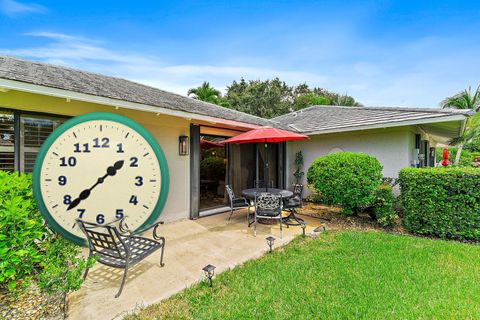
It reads 1h38
